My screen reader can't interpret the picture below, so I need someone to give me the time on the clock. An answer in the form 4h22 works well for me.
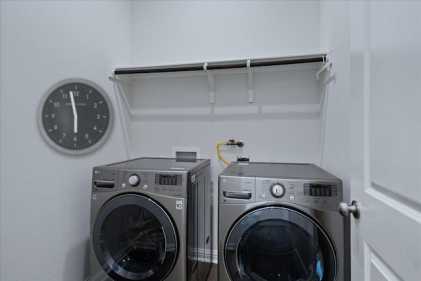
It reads 5h58
